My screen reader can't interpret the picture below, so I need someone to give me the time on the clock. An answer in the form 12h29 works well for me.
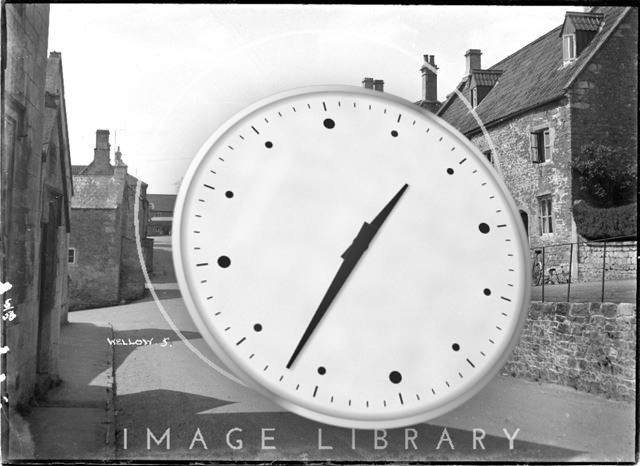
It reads 1h37
